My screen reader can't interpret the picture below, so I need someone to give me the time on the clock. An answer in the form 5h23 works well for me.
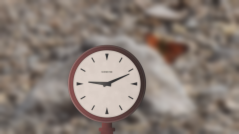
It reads 9h11
